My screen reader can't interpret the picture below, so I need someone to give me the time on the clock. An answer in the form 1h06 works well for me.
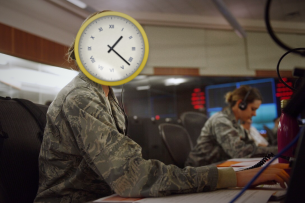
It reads 1h22
